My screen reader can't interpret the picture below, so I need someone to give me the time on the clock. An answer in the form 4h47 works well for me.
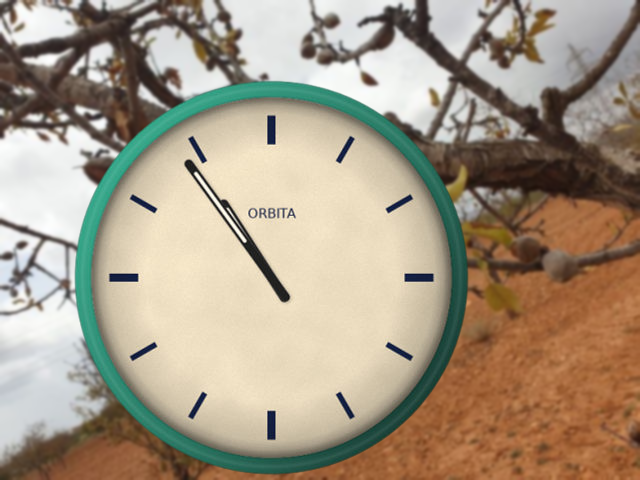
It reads 10h54
